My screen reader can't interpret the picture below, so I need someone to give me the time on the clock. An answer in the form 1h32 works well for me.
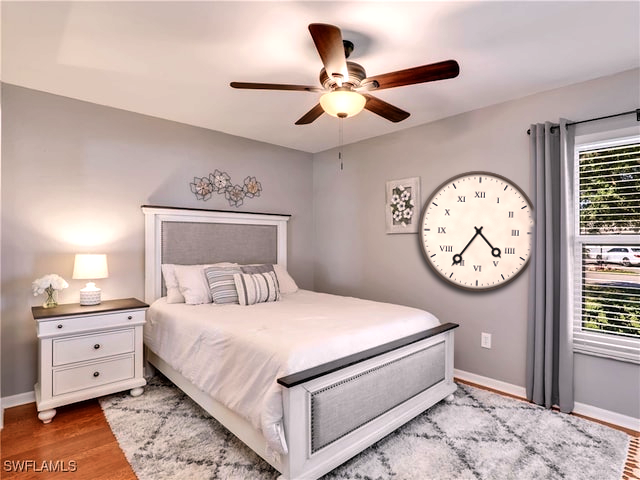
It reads 4h36
